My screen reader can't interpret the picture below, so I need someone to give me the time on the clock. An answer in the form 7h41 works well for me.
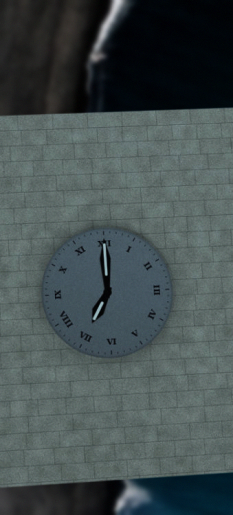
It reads 7h00
